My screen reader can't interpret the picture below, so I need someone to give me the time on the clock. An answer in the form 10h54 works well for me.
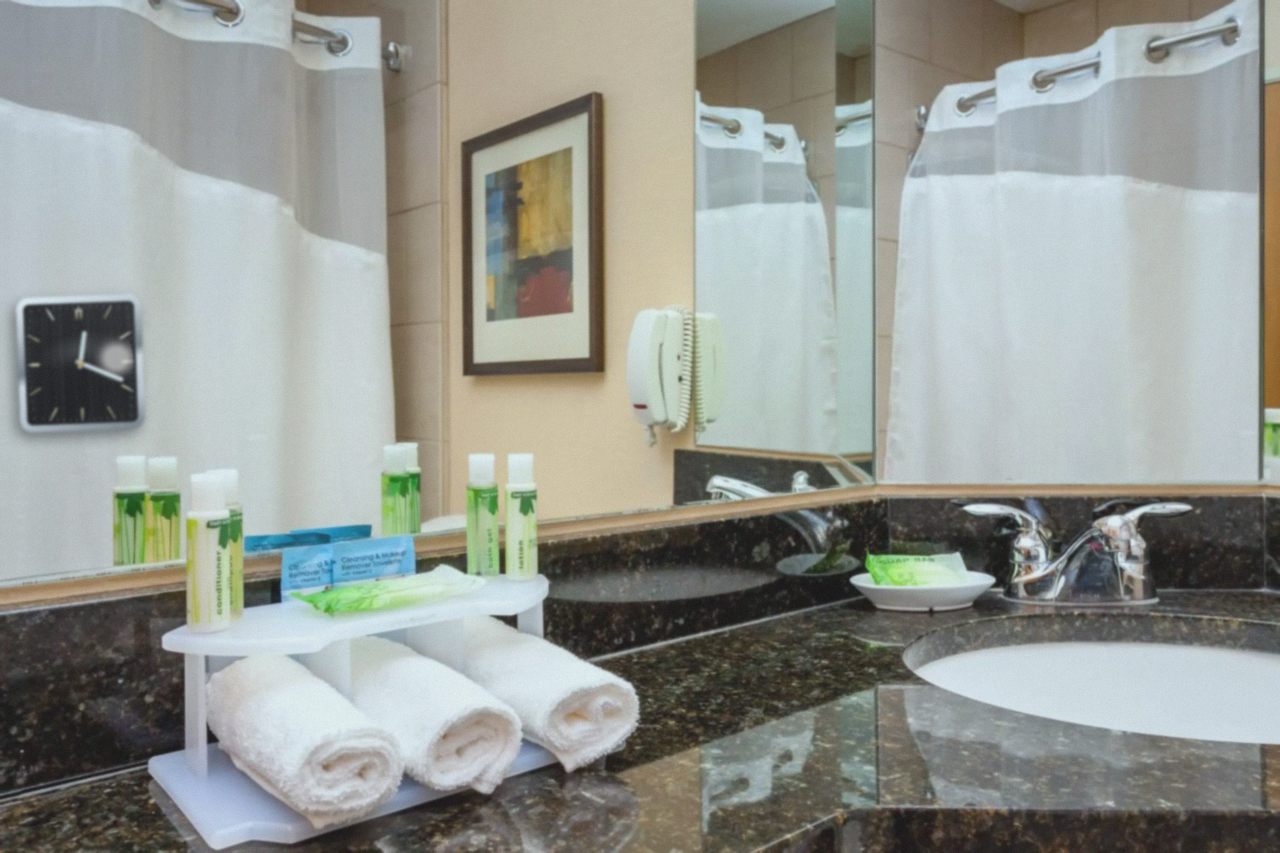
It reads 12h19
